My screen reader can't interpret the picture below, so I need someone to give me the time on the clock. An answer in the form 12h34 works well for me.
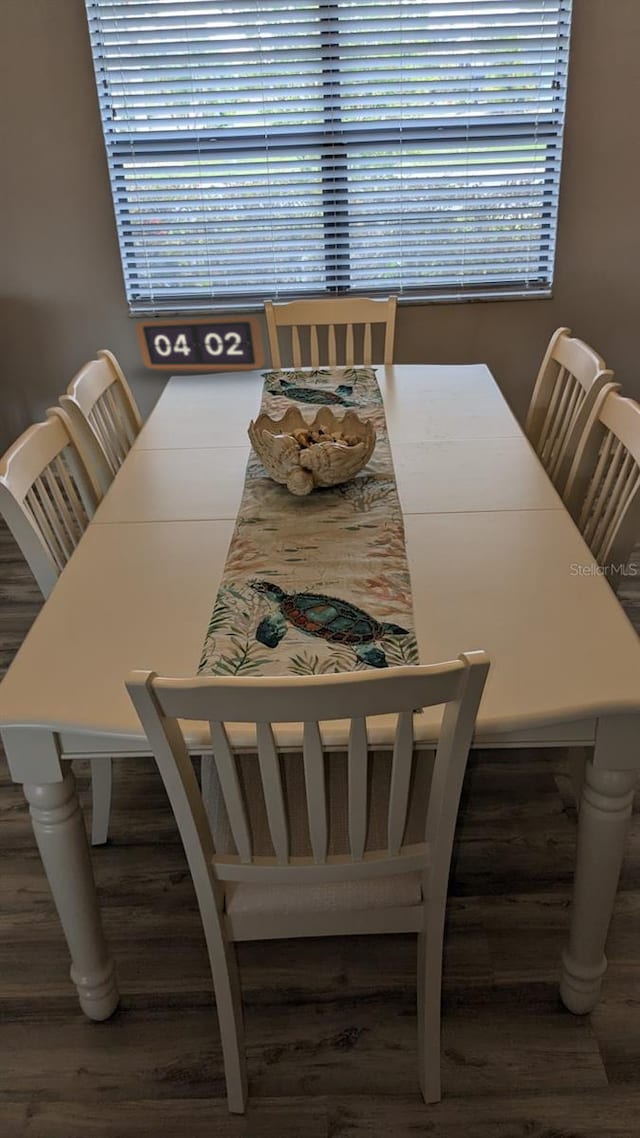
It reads 4h02
